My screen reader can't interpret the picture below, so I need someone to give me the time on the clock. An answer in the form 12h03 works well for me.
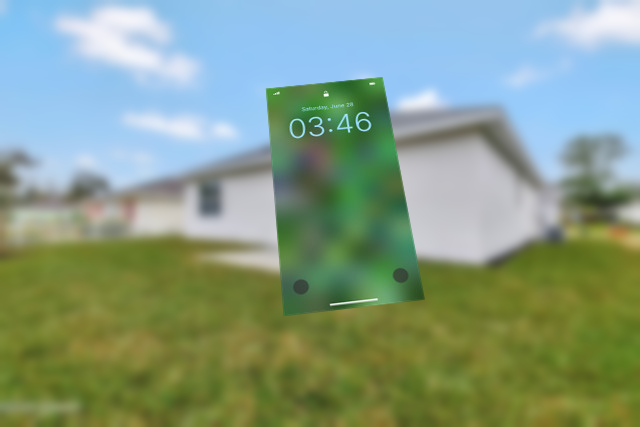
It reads 3h46
